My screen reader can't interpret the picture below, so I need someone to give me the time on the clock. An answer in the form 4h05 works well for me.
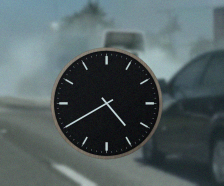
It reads 4h40
